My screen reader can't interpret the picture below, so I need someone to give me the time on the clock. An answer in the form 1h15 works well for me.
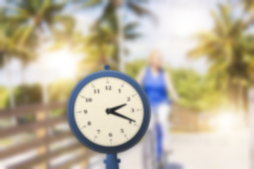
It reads 2h19
